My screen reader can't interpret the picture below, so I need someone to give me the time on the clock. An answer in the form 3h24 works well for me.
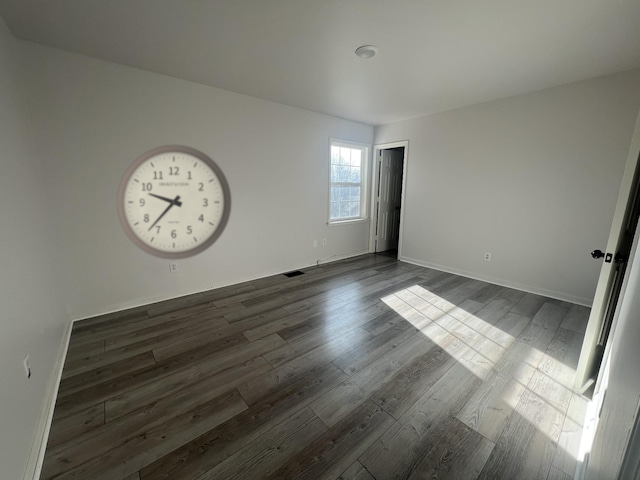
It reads 9h37
